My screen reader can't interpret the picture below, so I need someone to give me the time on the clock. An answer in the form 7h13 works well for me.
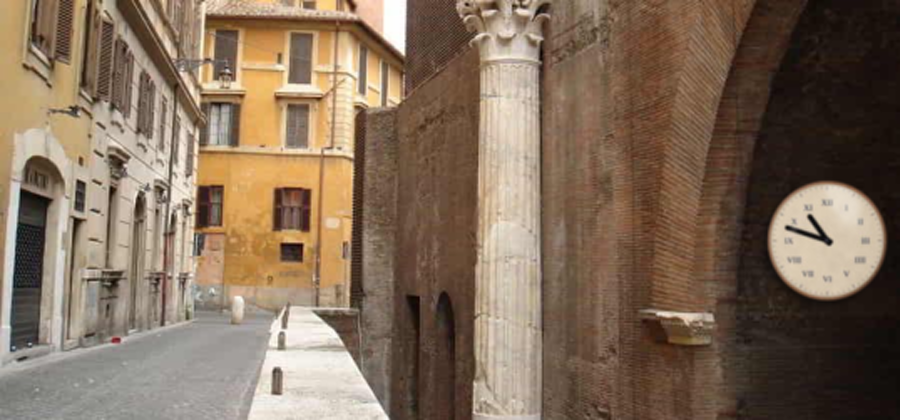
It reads 10h48
